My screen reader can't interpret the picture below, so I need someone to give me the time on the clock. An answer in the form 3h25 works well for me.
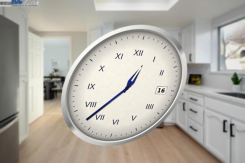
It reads 12h37
